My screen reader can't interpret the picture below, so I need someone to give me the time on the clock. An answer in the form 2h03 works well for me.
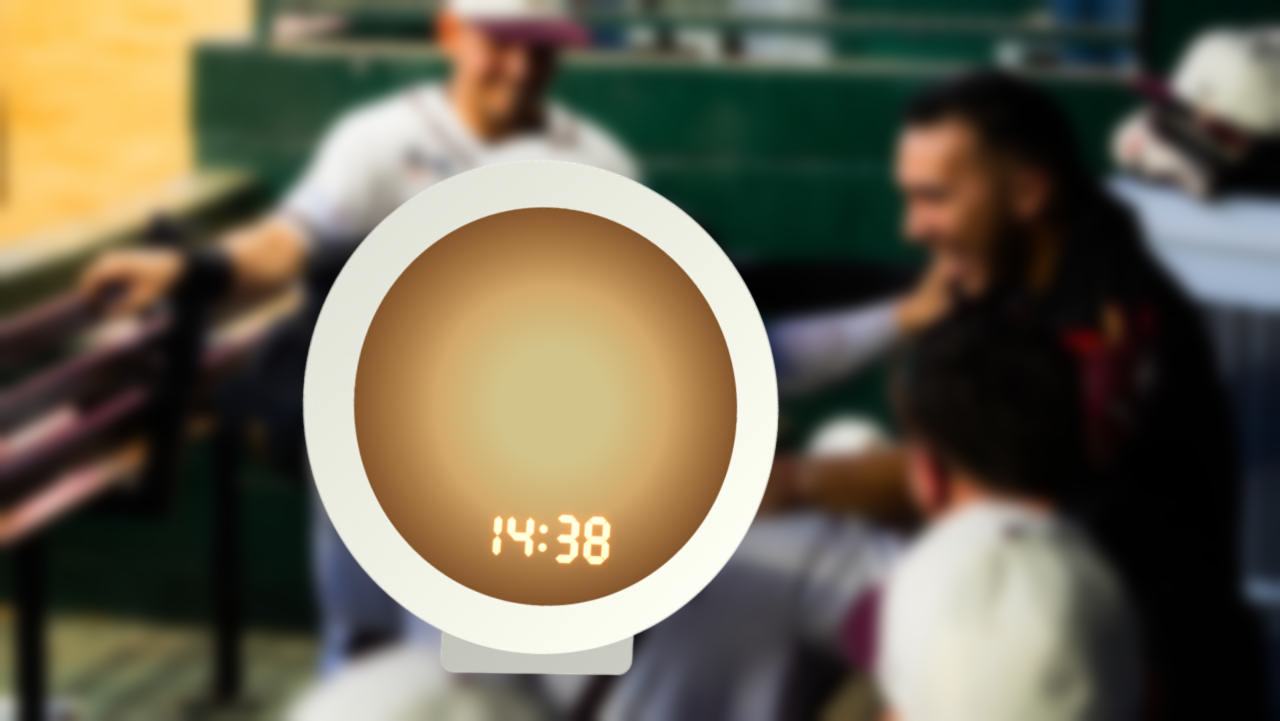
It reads 14h38
